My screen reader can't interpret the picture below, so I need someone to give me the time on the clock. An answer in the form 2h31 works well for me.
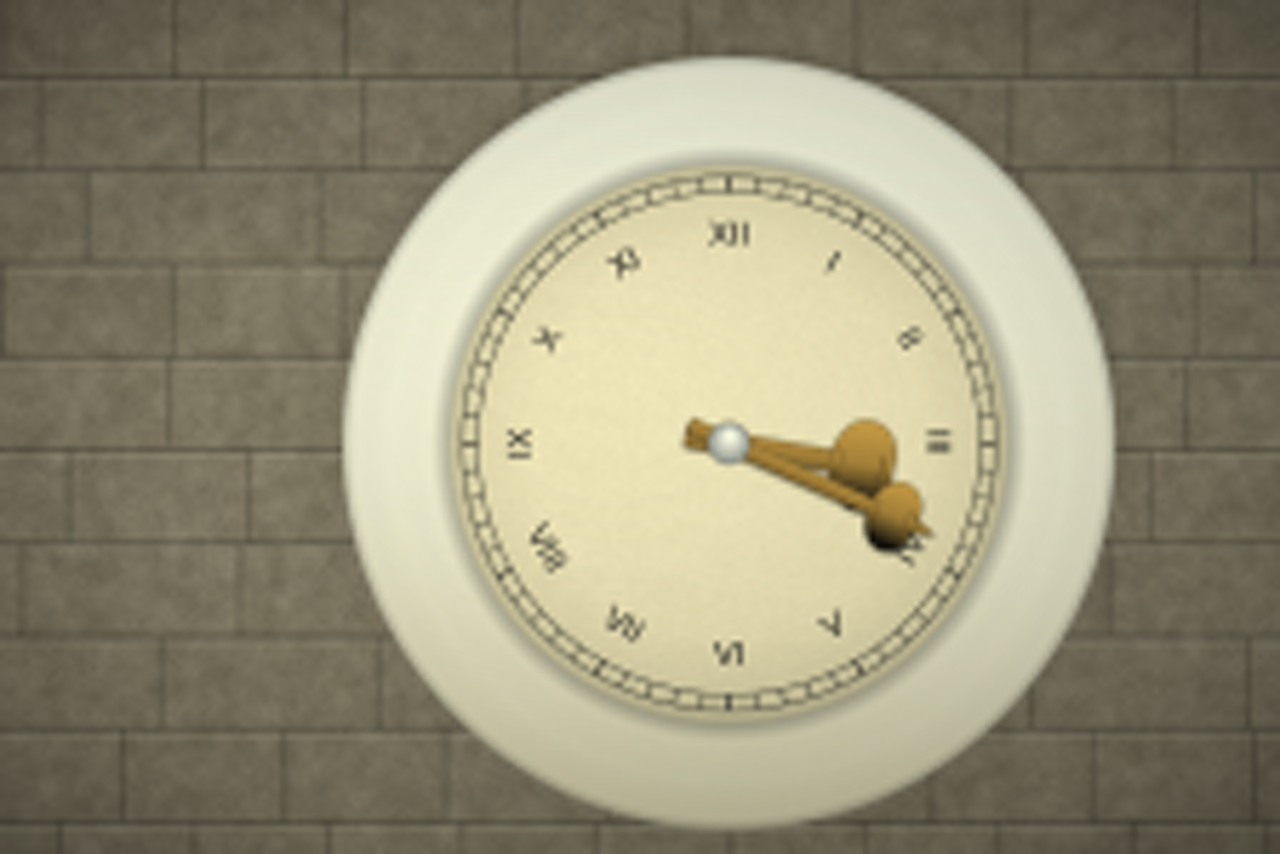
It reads 3h19
